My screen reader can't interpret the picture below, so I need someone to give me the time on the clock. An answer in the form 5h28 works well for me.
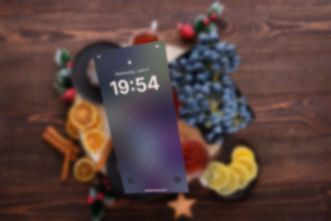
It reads 19h54
